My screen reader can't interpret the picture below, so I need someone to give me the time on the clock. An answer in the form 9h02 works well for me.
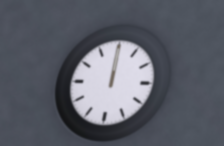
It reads 12h00
